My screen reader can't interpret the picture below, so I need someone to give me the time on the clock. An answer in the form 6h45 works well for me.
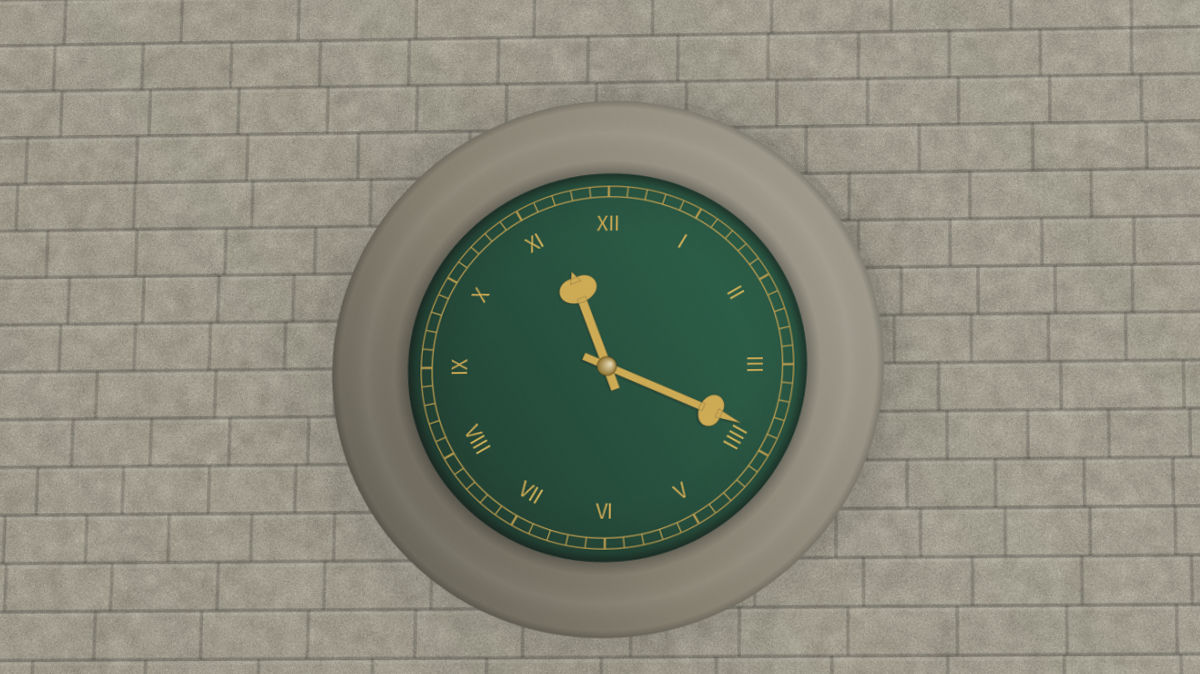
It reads 11h19
